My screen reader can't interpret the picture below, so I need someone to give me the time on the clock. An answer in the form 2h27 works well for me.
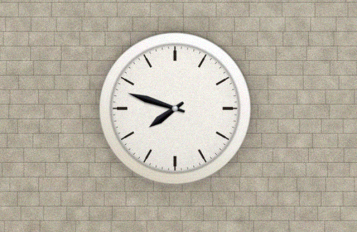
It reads 7h48
